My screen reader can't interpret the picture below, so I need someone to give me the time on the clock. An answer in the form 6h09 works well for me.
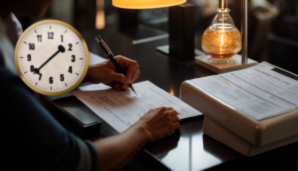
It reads 1h38
